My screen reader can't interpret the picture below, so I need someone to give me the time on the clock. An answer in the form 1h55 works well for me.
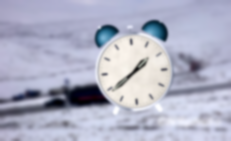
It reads 1h39
